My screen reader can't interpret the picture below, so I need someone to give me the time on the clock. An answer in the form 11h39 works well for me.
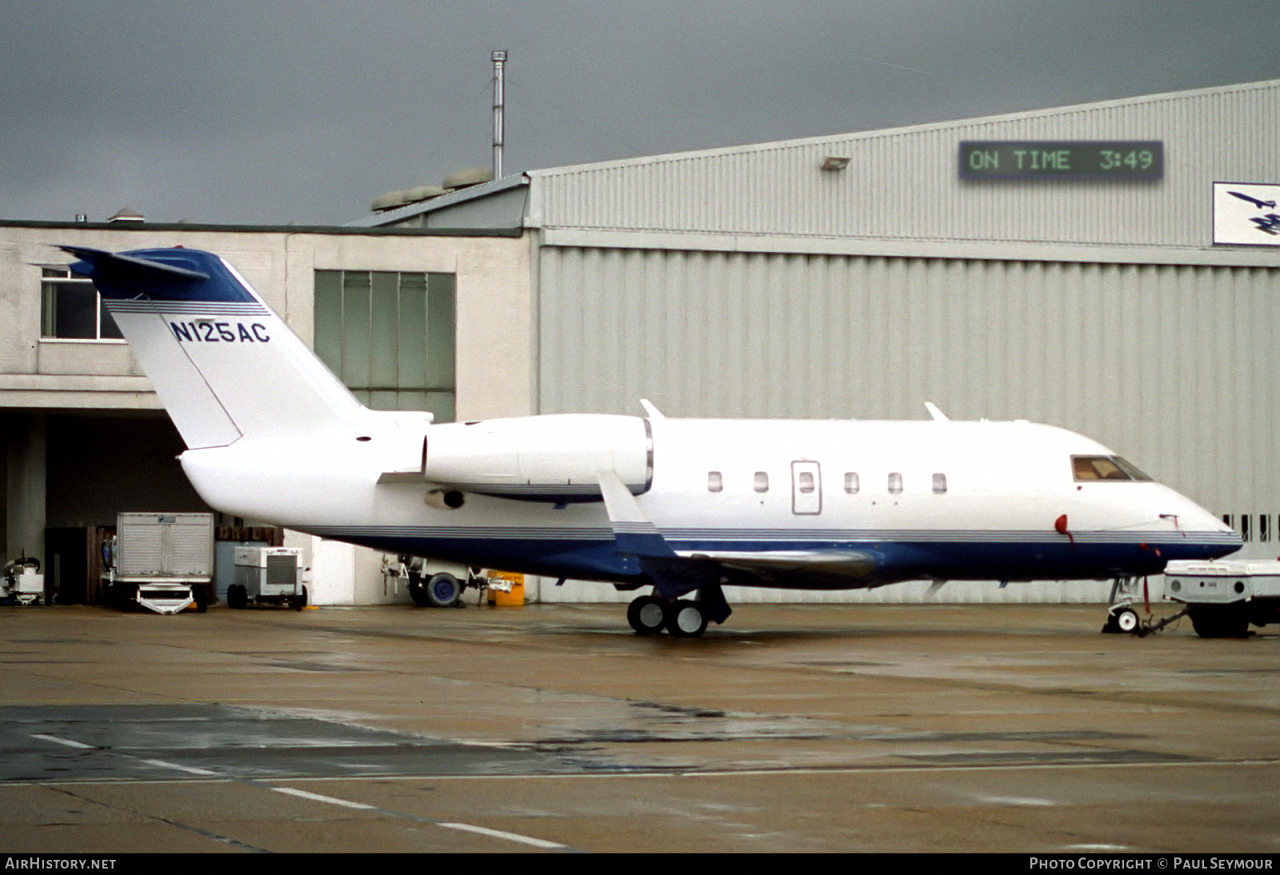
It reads 3h49
